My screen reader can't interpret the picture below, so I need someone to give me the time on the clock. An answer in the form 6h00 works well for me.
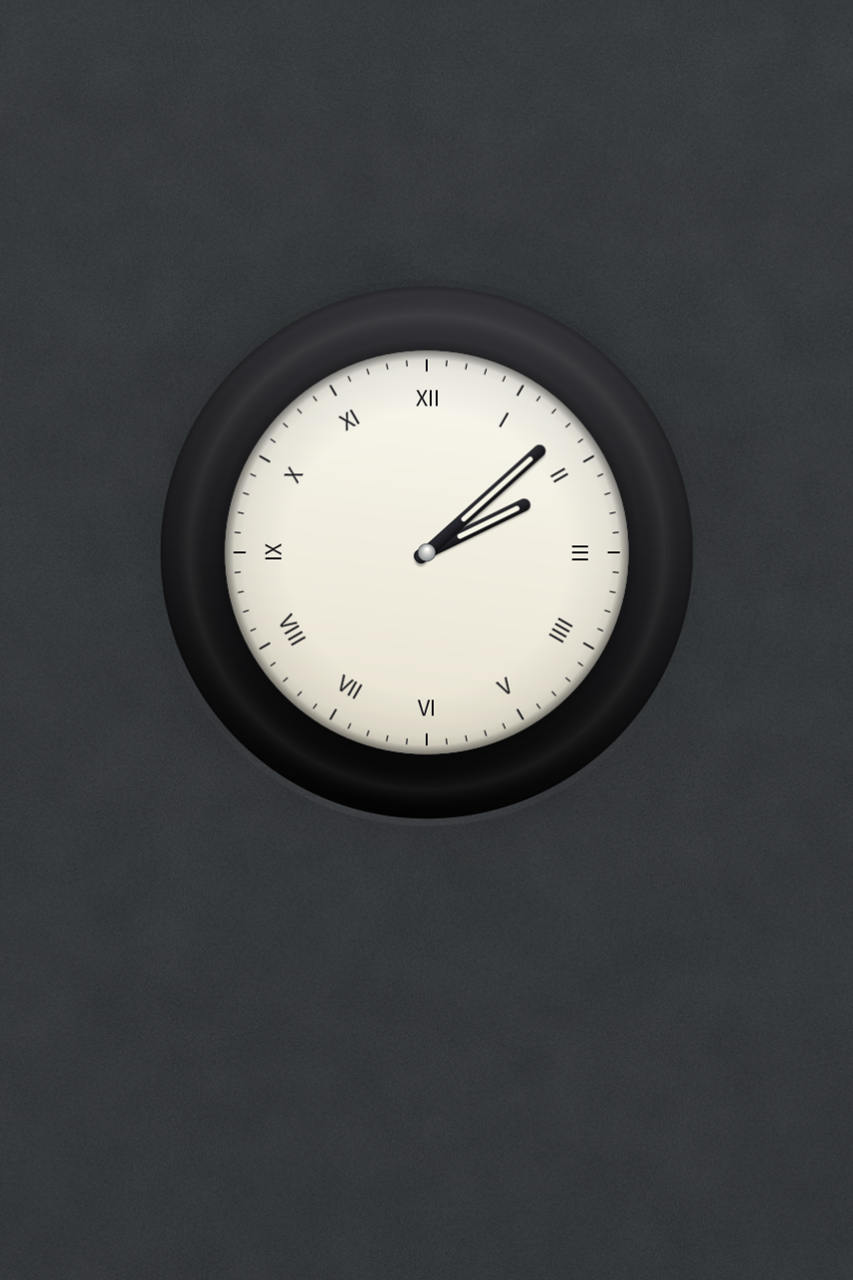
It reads 2h08
